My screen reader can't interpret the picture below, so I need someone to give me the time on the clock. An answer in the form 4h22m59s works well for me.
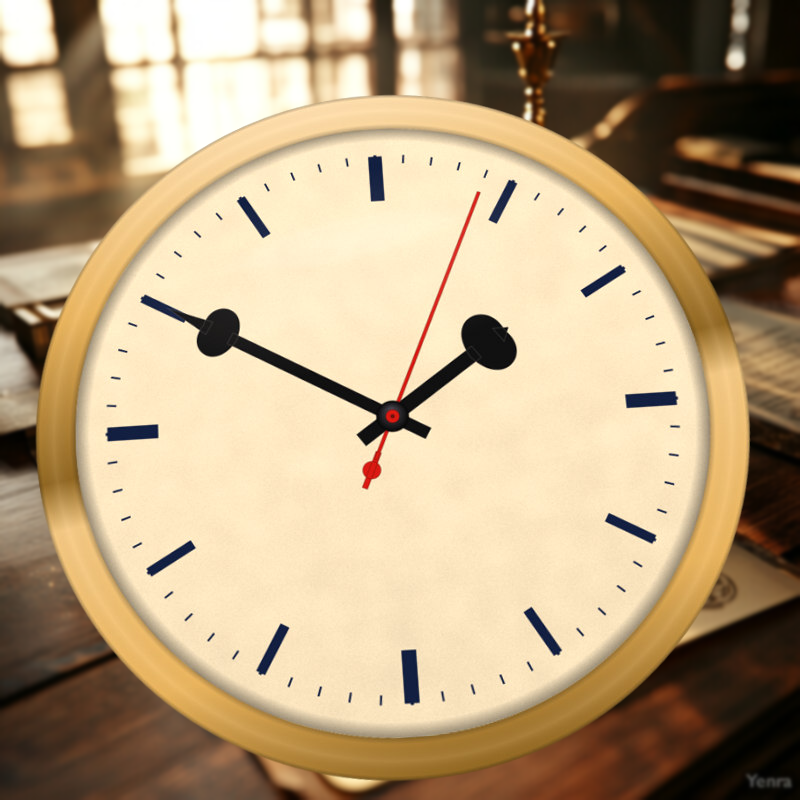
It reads 1h50m04s
